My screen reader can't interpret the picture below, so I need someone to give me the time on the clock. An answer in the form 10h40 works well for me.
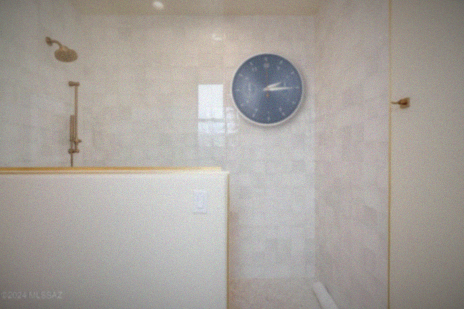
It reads 2h15
